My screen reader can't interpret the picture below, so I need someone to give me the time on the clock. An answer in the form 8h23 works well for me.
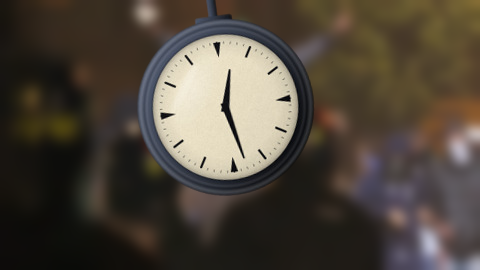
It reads 12h28
